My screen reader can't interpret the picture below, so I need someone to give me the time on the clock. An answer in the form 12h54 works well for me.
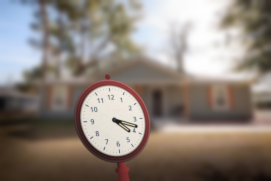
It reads 4h18
